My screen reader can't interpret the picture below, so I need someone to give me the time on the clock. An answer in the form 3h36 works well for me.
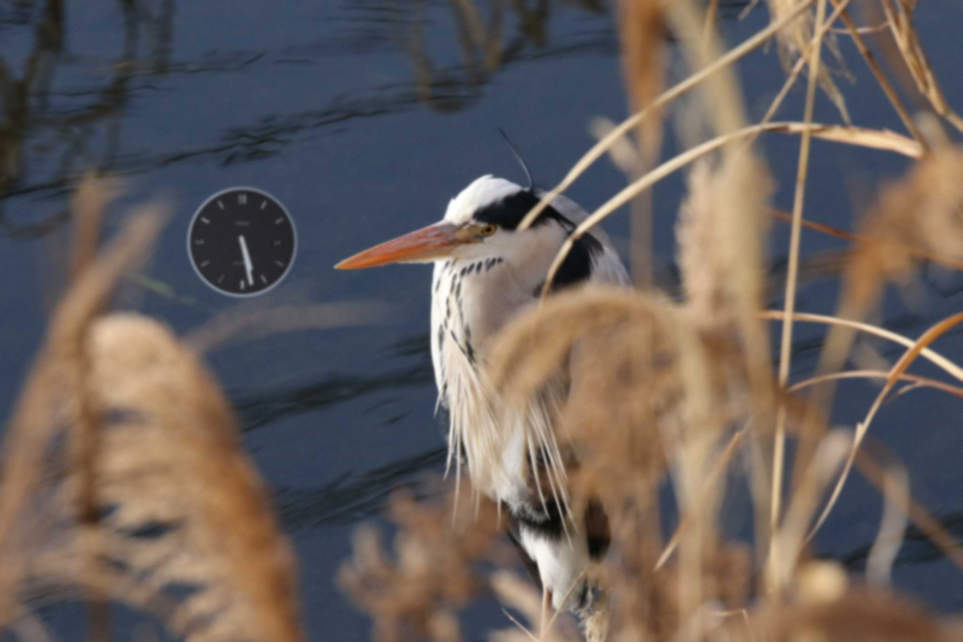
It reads 5h28
